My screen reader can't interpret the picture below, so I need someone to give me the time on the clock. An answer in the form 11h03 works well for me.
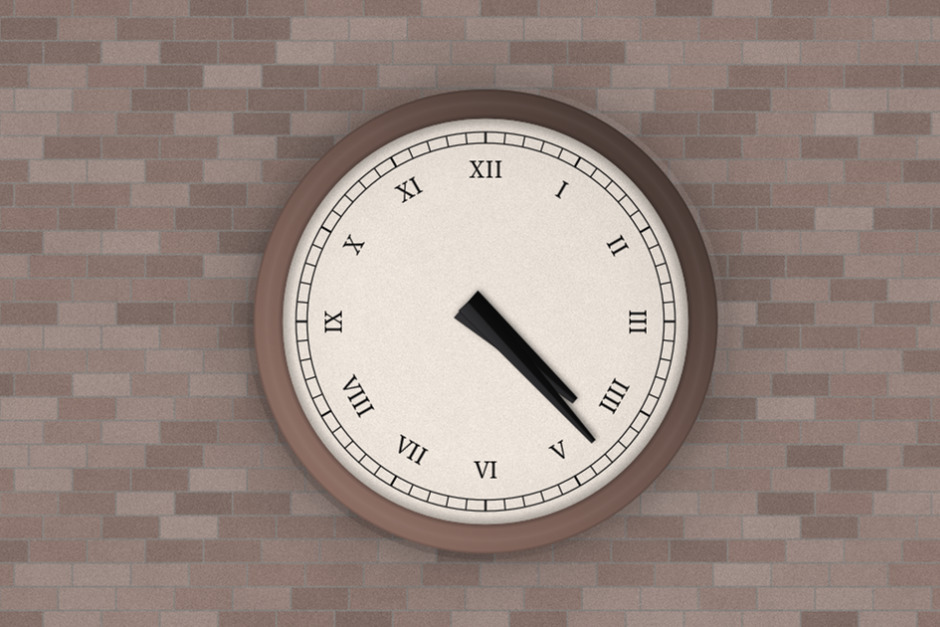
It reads 4h23
